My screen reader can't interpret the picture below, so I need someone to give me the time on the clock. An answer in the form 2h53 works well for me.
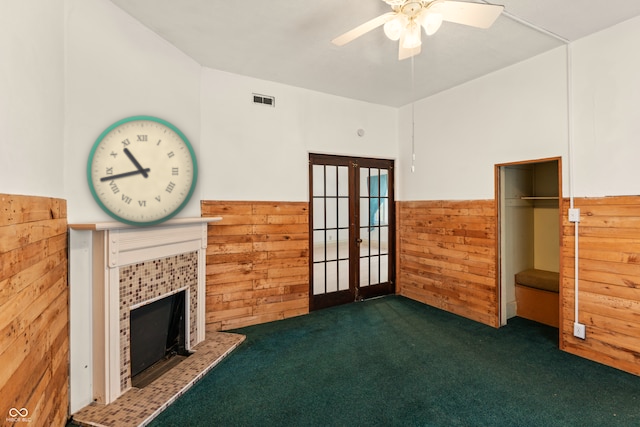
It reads 10h43
